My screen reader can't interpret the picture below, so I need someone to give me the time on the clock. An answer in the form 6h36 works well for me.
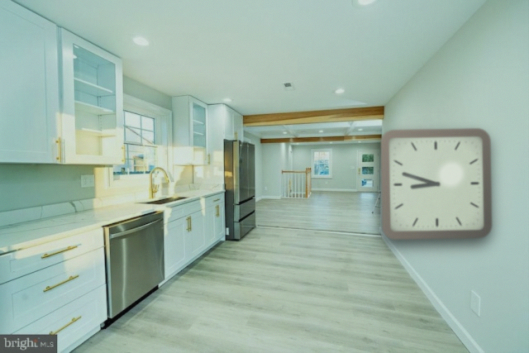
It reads 8h48
